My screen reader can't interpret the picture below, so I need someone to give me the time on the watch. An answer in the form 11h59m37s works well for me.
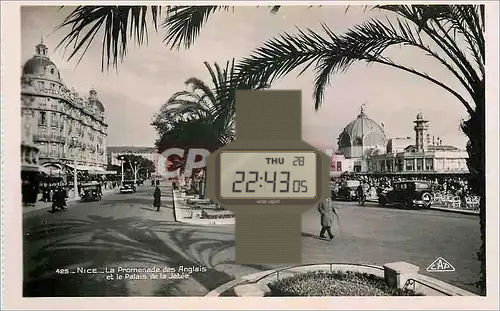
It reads 22h43m05s
